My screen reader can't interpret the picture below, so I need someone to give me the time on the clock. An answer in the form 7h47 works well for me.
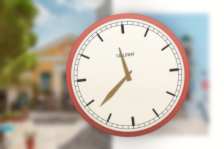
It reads 11h38
